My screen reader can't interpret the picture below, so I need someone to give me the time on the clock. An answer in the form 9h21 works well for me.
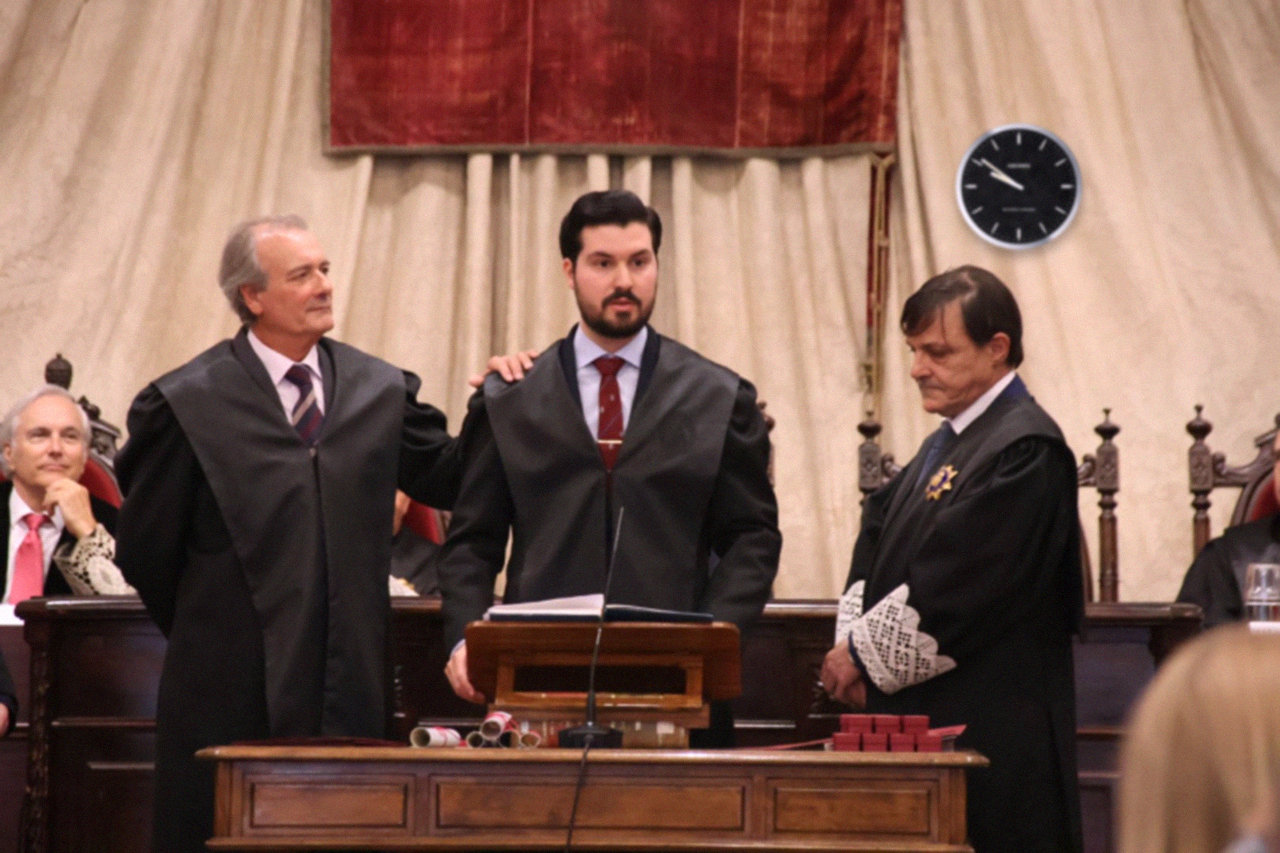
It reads 9h51
